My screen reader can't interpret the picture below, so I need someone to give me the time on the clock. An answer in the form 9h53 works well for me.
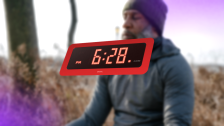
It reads 6h28
